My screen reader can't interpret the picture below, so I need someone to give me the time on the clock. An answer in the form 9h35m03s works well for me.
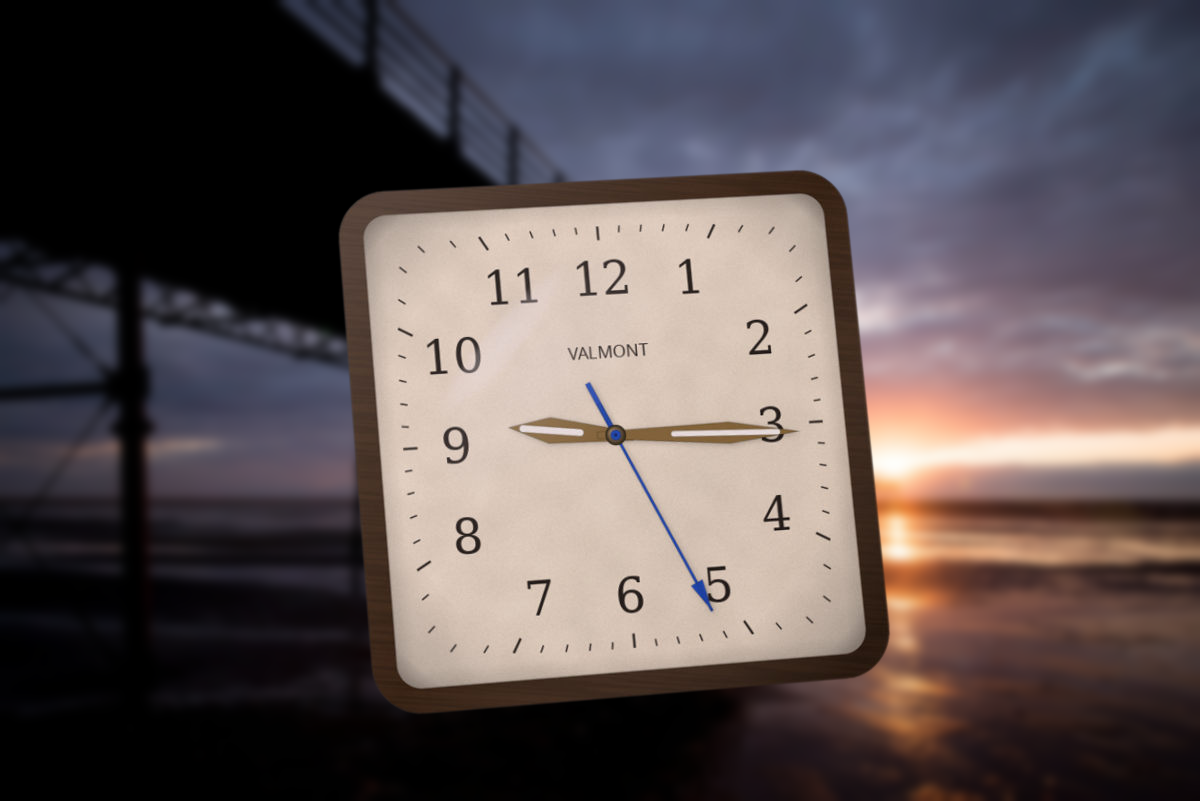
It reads 9h15m26s
